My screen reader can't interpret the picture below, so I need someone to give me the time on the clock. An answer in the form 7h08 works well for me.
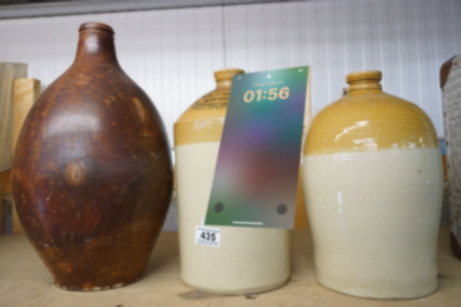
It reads 1h56
